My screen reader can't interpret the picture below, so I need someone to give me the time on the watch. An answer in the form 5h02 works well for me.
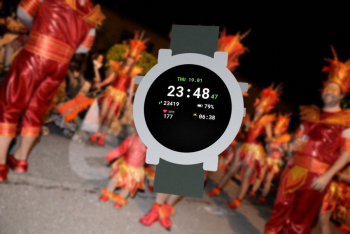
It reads 23h48
